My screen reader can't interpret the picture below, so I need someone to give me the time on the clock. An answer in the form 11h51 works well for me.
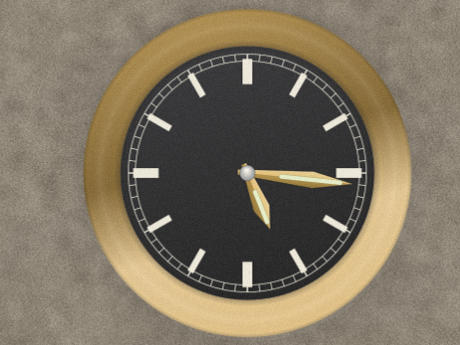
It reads 5h16
